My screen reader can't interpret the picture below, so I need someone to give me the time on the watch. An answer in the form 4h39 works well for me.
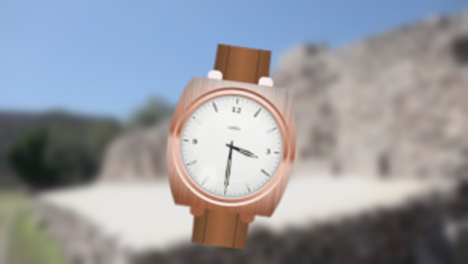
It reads 3h30
